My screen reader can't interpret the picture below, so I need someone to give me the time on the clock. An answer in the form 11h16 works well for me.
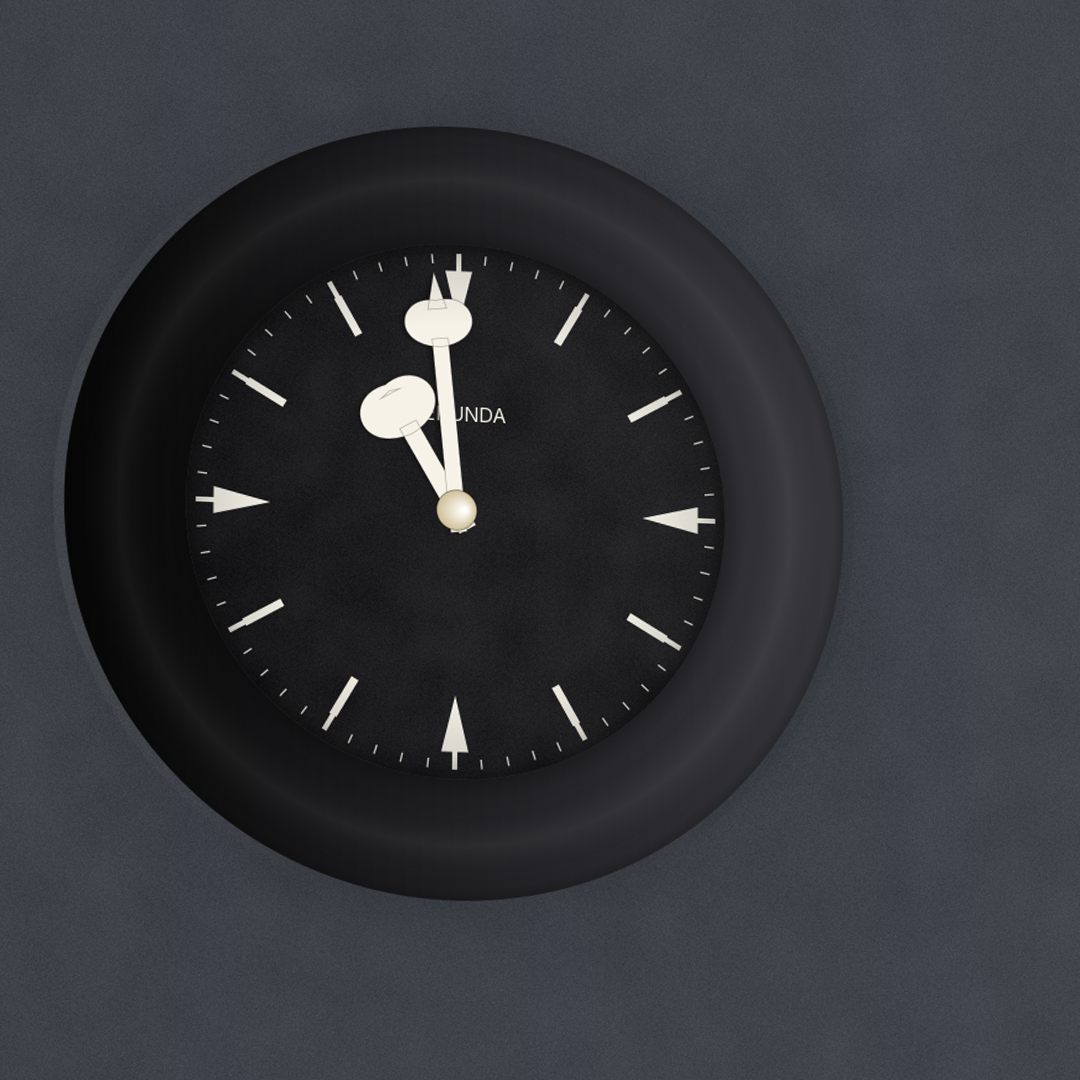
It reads 10h59
